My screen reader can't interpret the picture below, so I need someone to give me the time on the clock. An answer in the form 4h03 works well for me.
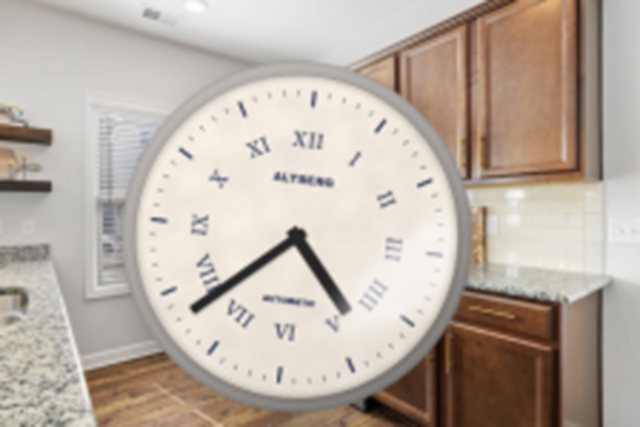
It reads 4h38
